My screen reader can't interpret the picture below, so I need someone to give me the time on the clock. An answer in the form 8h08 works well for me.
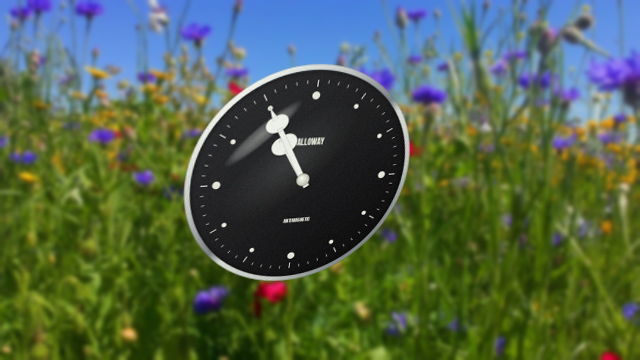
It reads 10h55
